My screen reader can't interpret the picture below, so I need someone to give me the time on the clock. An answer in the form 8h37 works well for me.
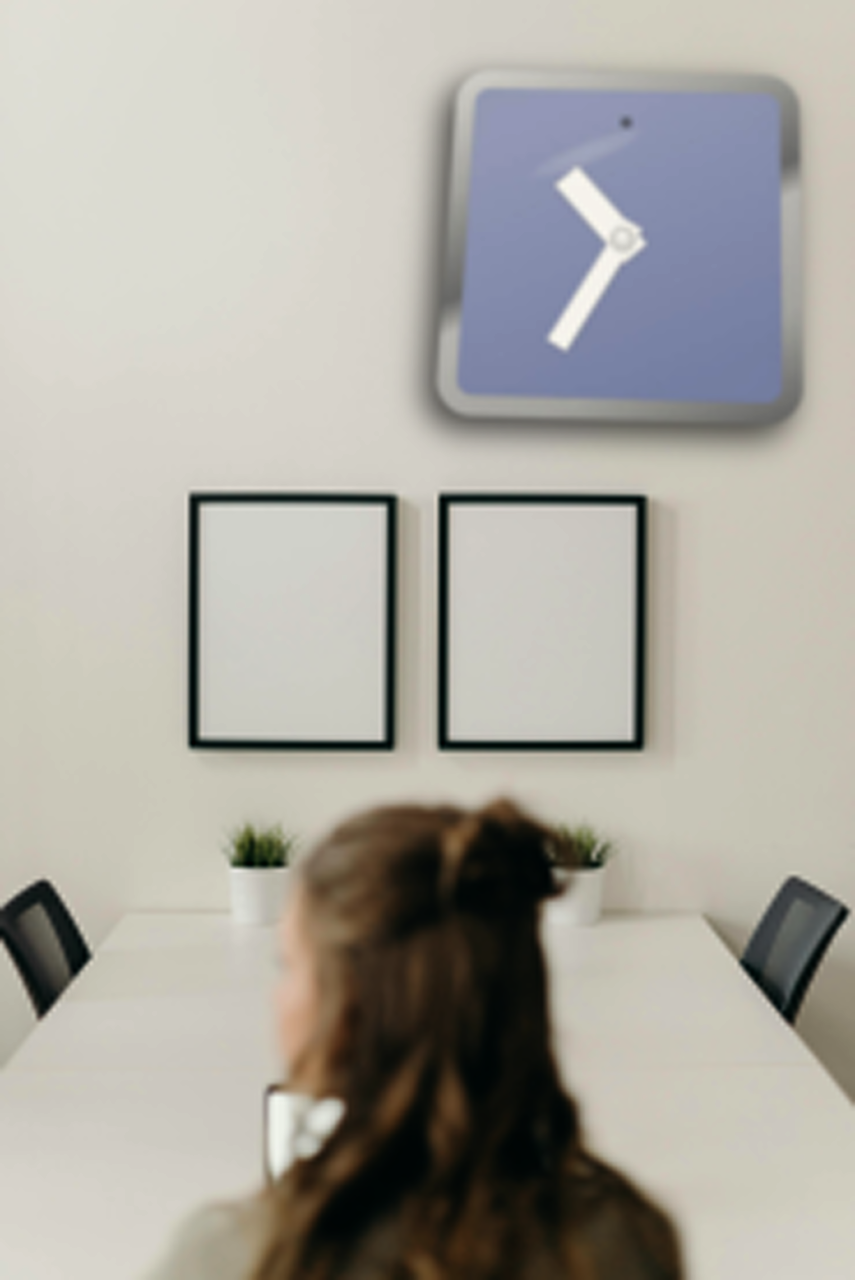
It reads 10h35
